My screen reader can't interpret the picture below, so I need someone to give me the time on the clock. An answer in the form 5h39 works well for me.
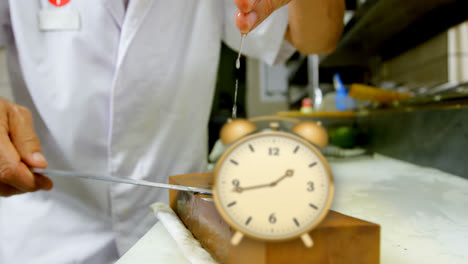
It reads 1h43
